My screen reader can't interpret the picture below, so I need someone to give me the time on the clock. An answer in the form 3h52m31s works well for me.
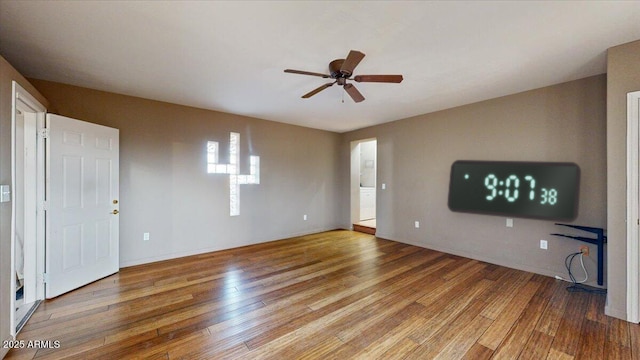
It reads 9h07m38s
